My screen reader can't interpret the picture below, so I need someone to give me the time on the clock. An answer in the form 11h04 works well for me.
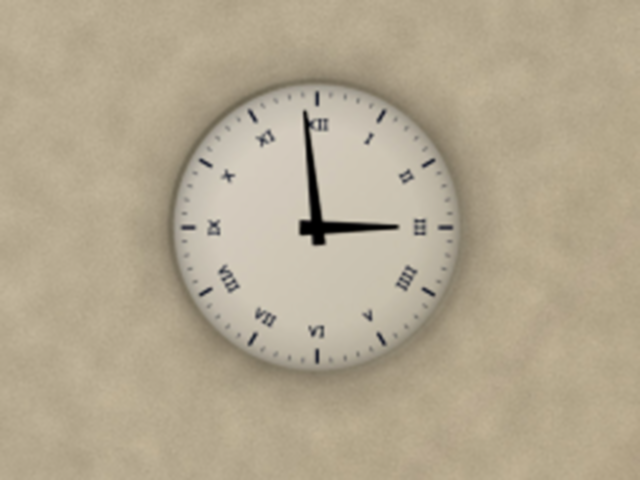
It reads 2h59
